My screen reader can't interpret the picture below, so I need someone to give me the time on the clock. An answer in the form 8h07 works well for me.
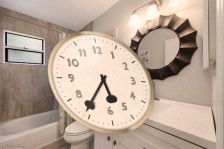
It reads 5h36
